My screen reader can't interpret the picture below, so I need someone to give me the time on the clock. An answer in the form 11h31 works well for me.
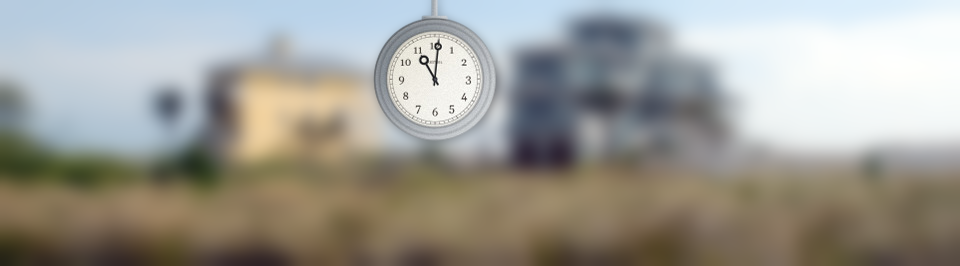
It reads 11h01
